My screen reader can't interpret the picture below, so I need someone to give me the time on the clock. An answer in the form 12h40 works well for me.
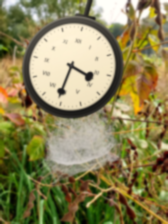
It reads 3h31
